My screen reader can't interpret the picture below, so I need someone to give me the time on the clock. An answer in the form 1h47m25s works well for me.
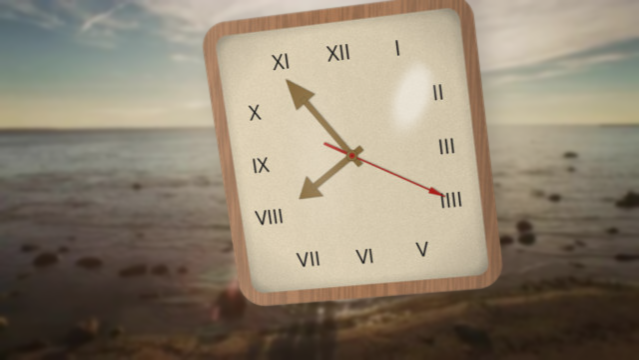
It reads 7h54m20s
